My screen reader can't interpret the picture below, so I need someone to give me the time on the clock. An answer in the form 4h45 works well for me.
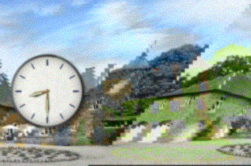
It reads 8h30
